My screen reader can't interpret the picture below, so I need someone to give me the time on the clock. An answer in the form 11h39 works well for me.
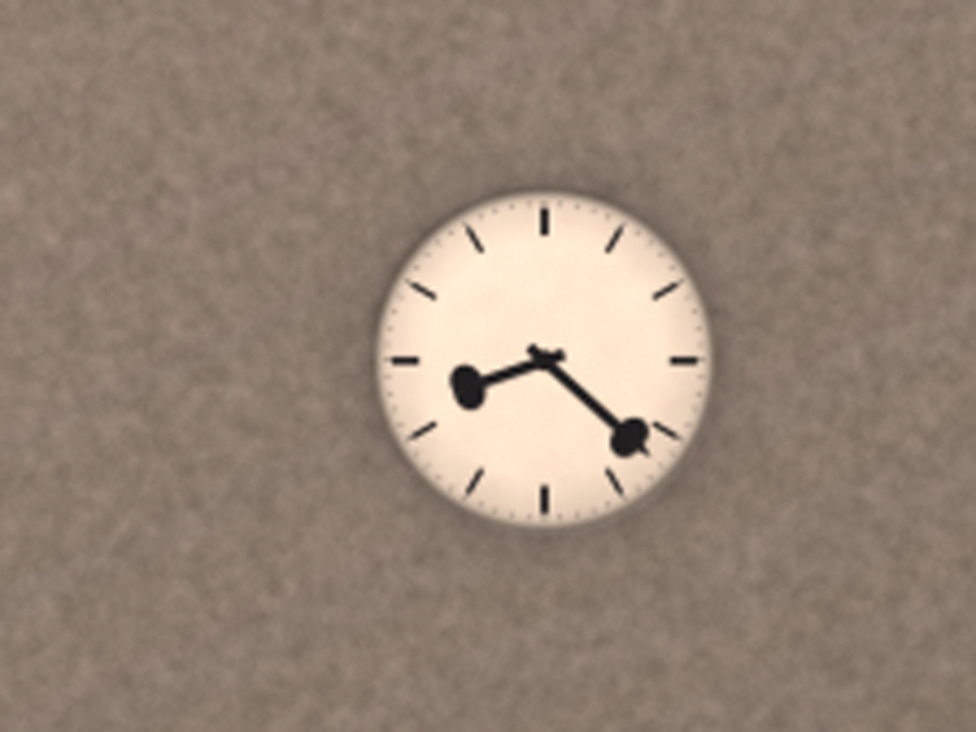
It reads 8h22
